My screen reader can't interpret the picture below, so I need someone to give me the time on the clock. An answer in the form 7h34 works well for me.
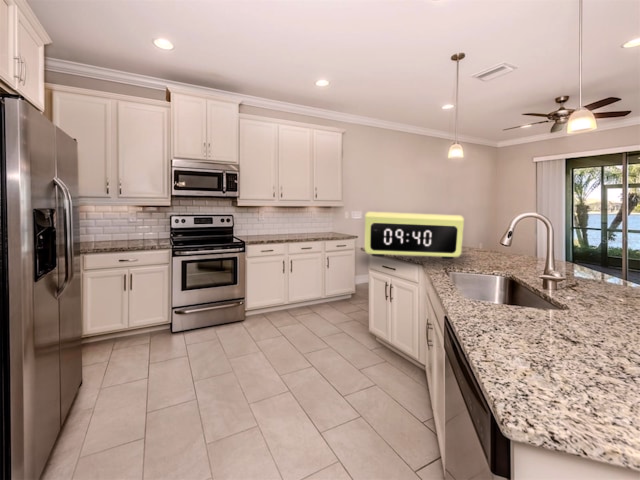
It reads 9h40
